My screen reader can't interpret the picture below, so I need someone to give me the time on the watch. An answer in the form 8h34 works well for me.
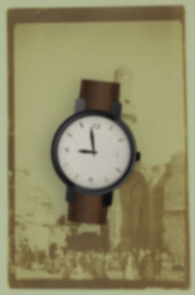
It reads 8h58
